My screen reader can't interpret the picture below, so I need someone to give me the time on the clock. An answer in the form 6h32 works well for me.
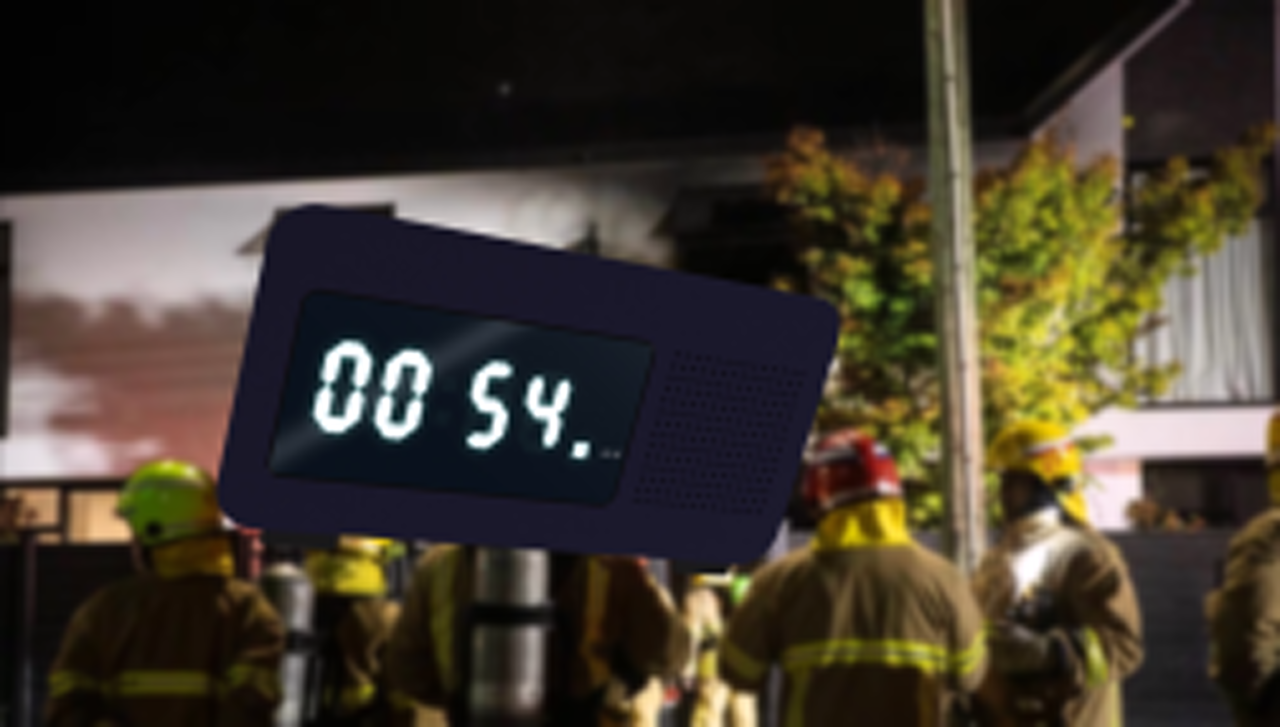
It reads 0h54
